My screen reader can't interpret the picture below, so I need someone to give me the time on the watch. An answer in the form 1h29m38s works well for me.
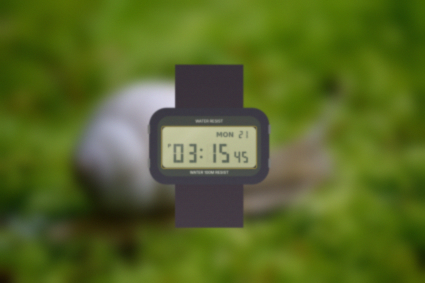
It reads 3h15m45s
